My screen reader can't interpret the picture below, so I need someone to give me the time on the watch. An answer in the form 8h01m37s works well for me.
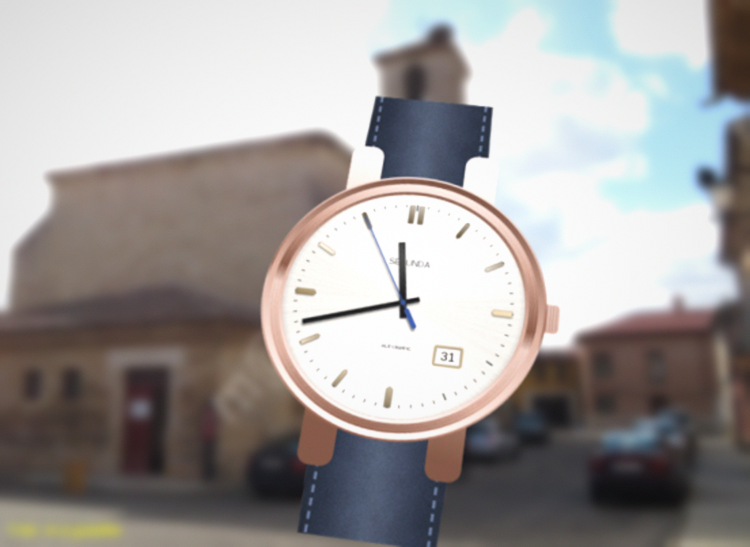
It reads 11h41m55s
